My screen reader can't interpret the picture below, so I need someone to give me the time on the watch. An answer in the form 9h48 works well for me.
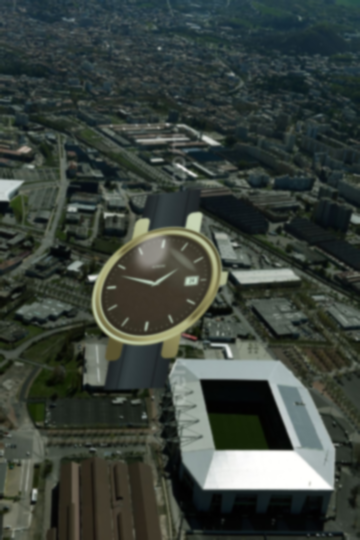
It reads 1h48
